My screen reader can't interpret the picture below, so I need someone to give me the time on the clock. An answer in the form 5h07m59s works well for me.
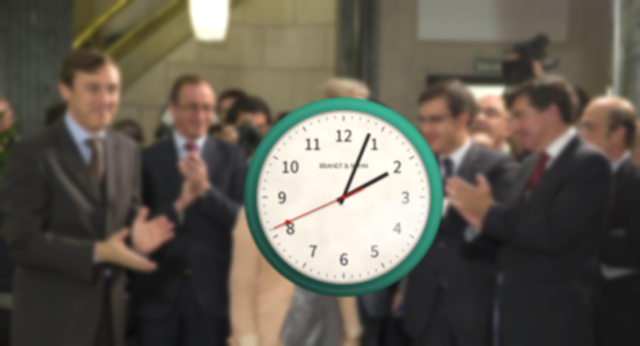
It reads 2h03m41s
